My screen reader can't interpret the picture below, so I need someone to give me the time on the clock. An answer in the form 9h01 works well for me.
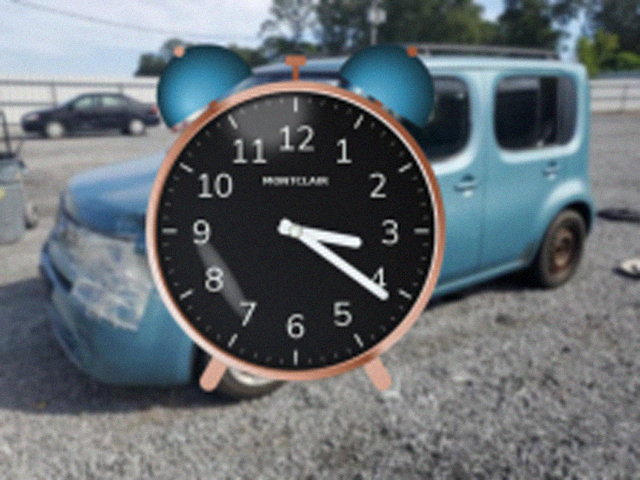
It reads 3h21
